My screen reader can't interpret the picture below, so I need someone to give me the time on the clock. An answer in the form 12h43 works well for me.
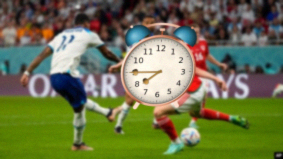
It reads 7h45
